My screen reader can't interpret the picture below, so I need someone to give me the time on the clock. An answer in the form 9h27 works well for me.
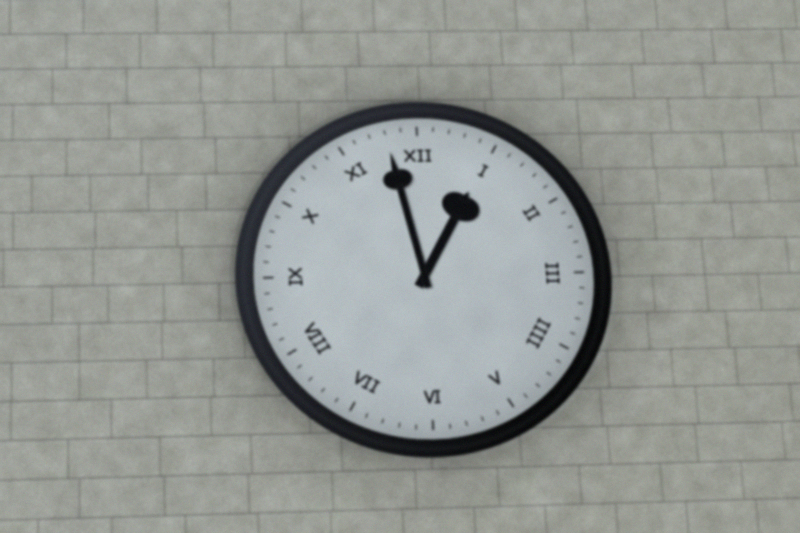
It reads 12h58
